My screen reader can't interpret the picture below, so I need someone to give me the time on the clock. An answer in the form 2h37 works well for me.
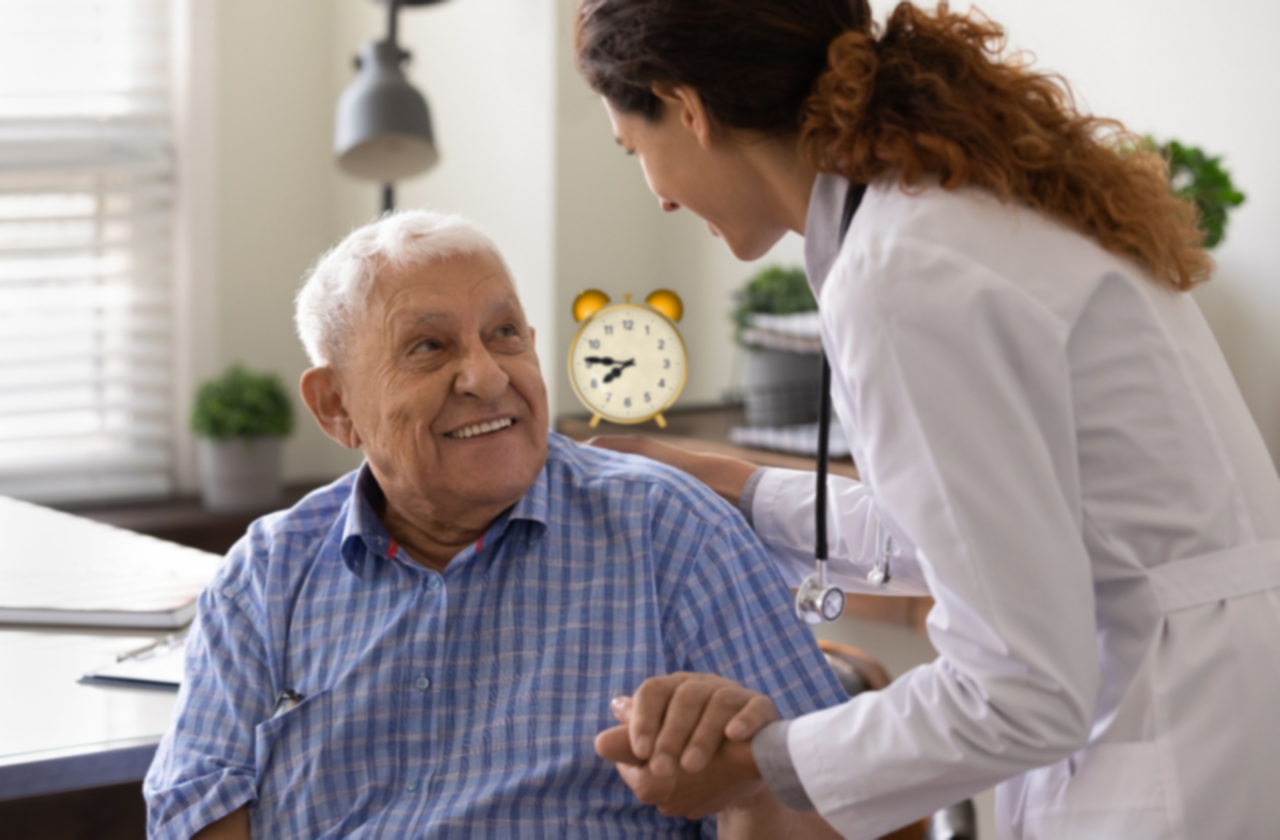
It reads 7h46
